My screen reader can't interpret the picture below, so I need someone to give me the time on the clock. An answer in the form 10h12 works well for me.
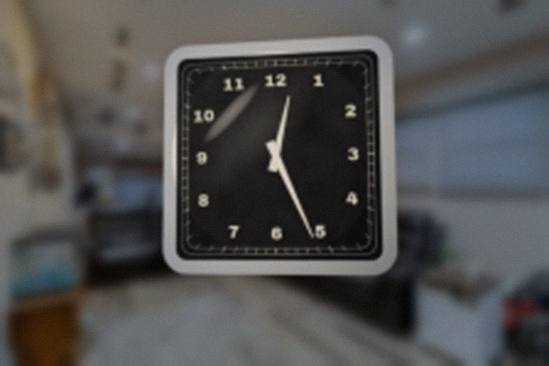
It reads 12h26
